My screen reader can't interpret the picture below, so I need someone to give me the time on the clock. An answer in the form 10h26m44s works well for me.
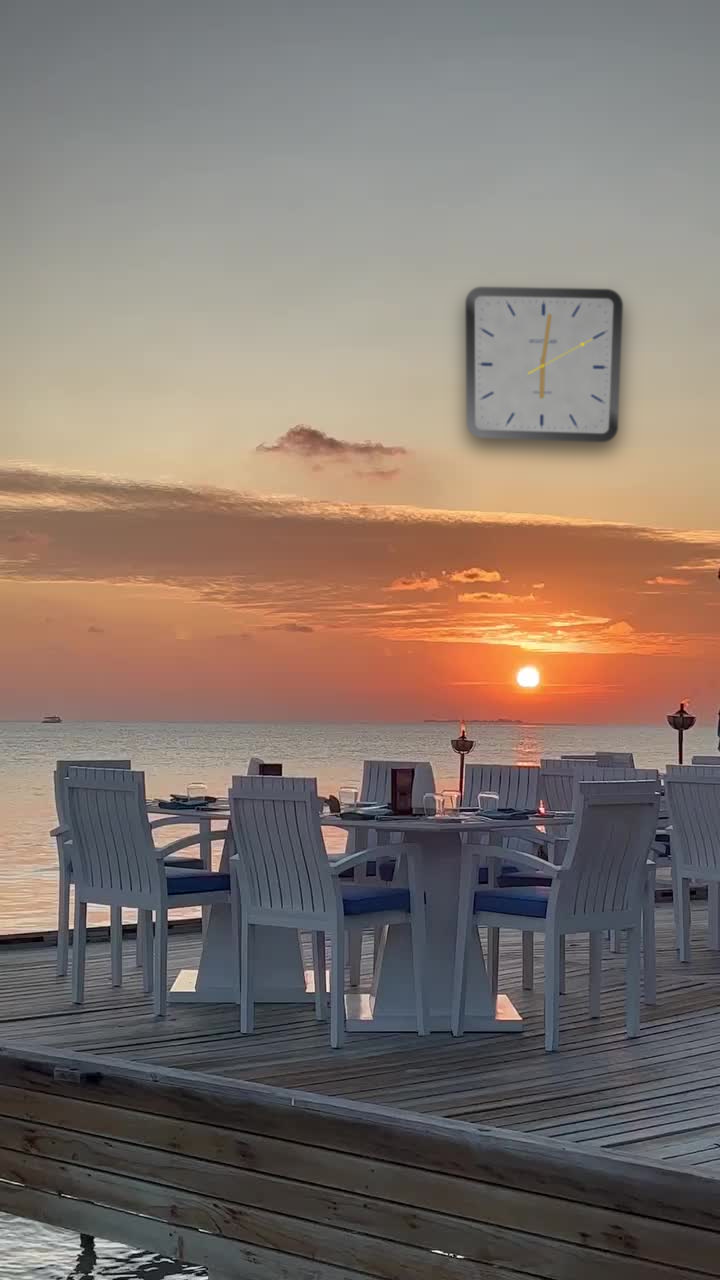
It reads 6h01m10s
